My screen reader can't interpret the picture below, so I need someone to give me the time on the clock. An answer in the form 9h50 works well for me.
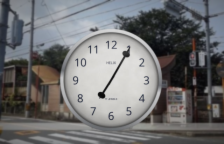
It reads 7h05
